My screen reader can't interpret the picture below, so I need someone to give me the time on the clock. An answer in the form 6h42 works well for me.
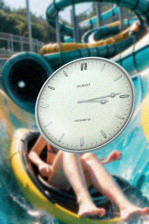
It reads 3h14
